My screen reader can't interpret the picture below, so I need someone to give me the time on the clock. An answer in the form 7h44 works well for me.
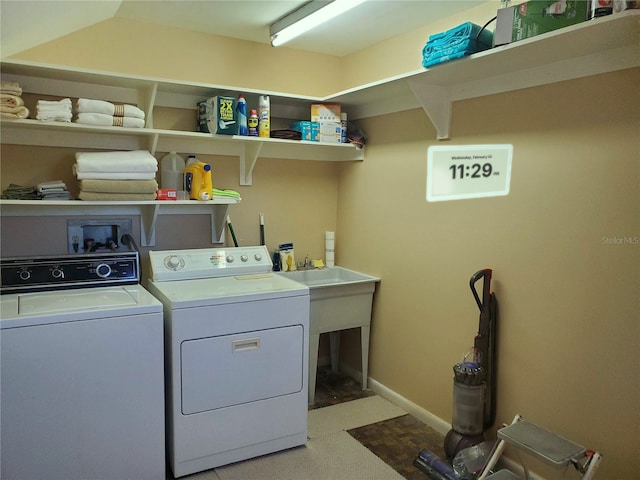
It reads 11h29
